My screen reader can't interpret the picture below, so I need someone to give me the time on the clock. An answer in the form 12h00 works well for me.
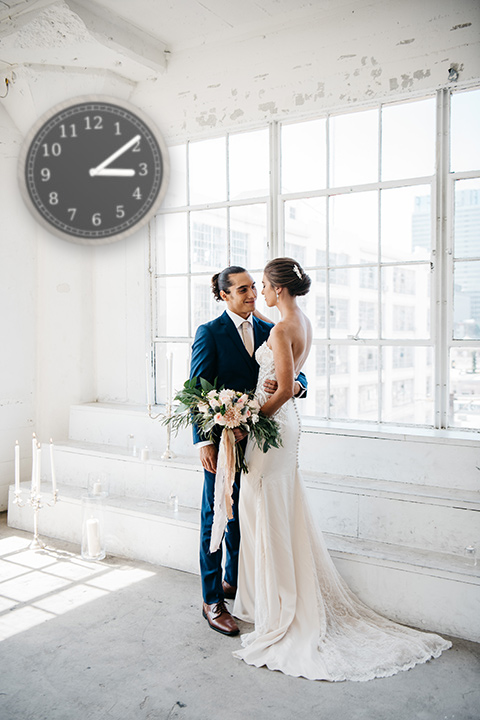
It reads 3h09
